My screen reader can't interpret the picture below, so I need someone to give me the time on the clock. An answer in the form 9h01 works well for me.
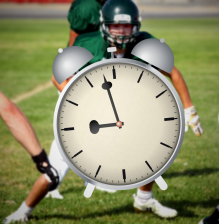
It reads 8h58
